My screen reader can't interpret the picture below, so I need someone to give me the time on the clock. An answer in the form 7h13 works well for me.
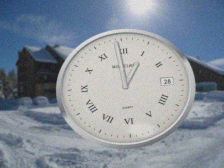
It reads 12h59
